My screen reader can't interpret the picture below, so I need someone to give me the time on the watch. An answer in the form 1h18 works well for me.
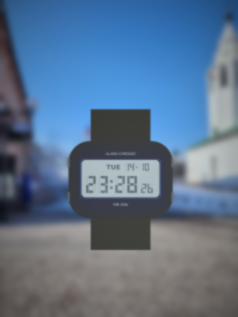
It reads 23h28
